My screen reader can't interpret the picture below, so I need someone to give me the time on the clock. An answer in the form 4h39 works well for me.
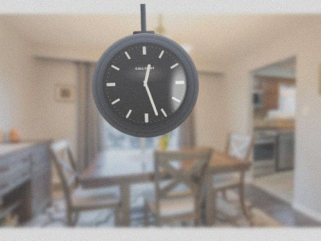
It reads 12h27
